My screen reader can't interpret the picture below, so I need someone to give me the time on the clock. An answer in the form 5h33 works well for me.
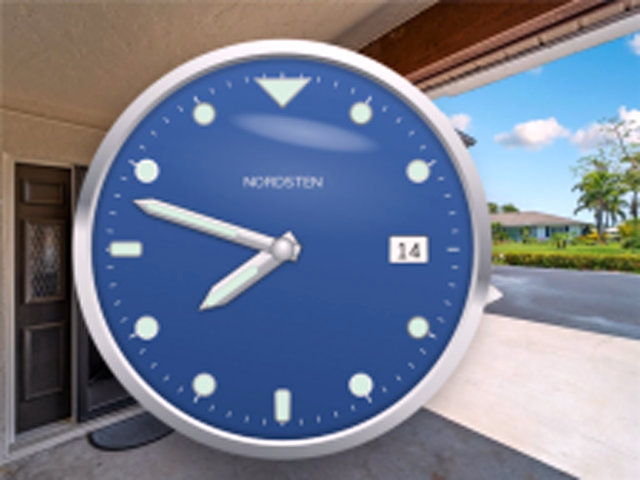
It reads 7h48
